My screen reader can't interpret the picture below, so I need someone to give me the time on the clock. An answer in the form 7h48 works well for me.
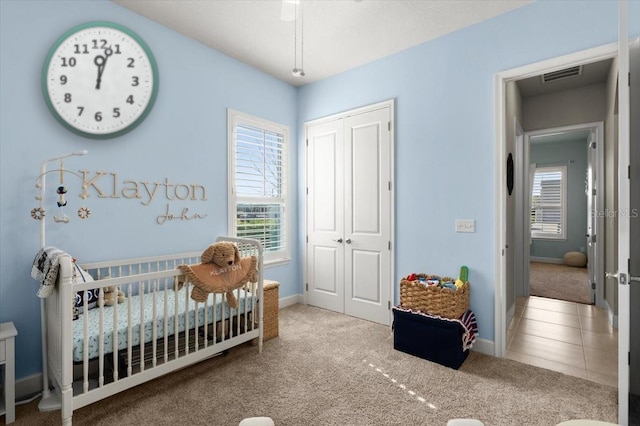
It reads 12h03
